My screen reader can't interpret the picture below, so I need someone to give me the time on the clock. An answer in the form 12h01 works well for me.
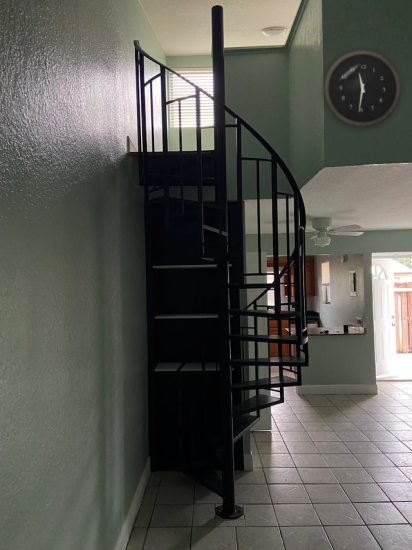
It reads 11h31
